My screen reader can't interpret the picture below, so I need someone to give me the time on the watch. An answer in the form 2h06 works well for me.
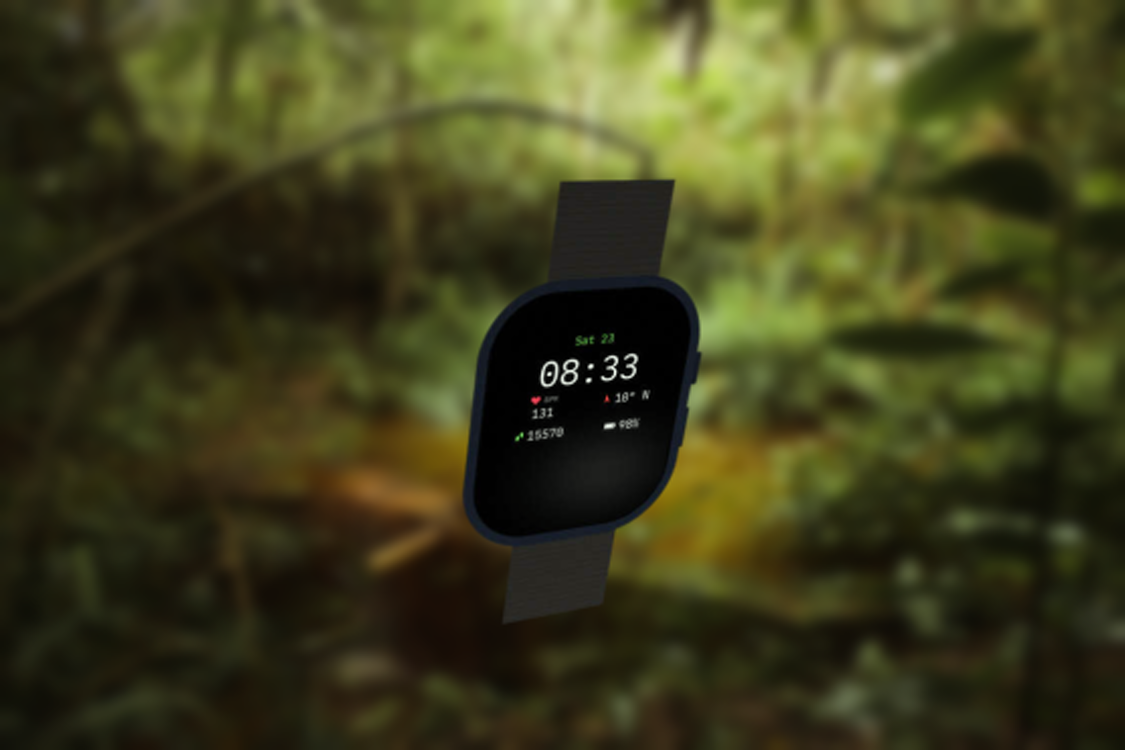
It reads 8h33
